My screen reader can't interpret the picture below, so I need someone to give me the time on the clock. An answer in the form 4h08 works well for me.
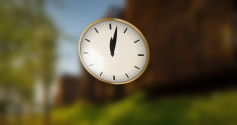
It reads 12h02
